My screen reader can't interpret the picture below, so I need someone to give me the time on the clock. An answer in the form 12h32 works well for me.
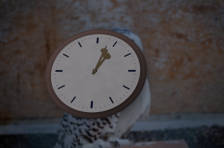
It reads 1h03
